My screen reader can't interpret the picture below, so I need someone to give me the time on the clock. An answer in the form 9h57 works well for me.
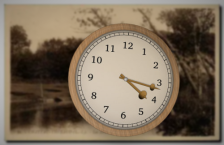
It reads 4h17
